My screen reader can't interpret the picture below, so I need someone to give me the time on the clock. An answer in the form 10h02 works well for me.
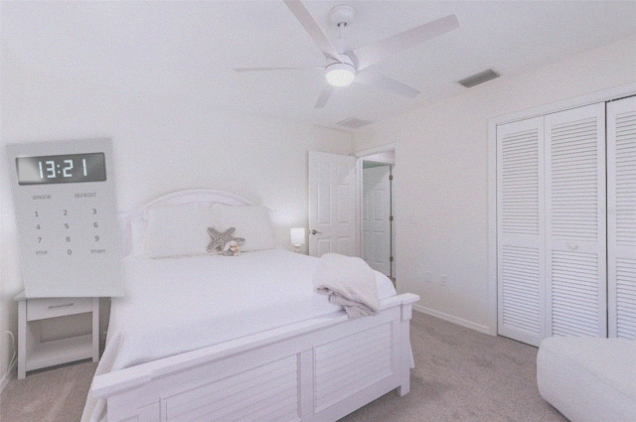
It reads 13h21
